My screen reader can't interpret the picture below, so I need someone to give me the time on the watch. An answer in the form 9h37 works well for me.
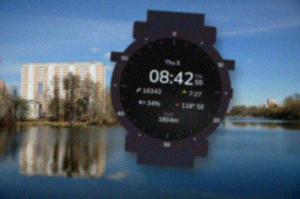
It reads 8h42
